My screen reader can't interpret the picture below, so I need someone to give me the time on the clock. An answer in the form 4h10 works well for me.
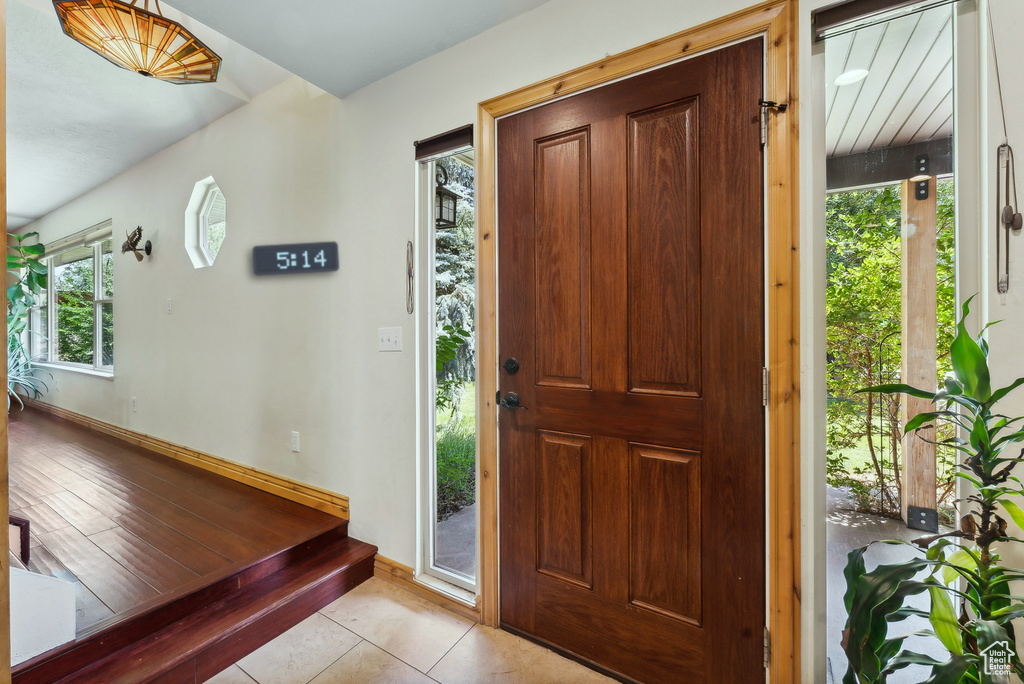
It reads 5h14
